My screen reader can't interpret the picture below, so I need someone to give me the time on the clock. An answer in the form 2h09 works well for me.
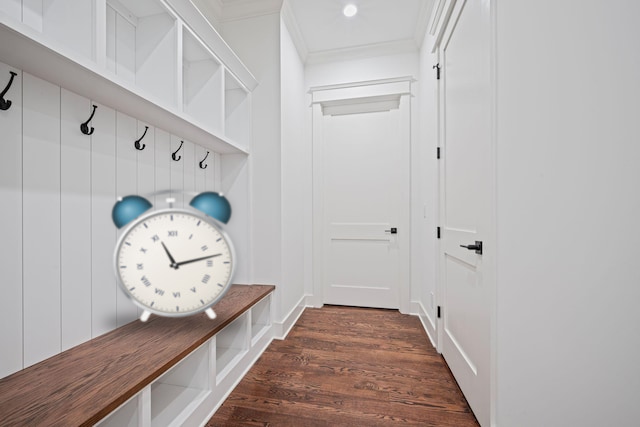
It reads 11h13
